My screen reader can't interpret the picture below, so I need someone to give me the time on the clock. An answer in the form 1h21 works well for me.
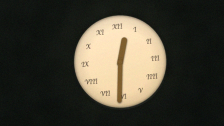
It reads 12h31
